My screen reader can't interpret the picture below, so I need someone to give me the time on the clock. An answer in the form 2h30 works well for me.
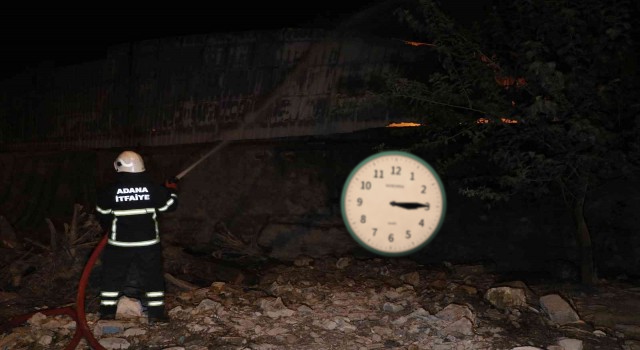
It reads 3h15
